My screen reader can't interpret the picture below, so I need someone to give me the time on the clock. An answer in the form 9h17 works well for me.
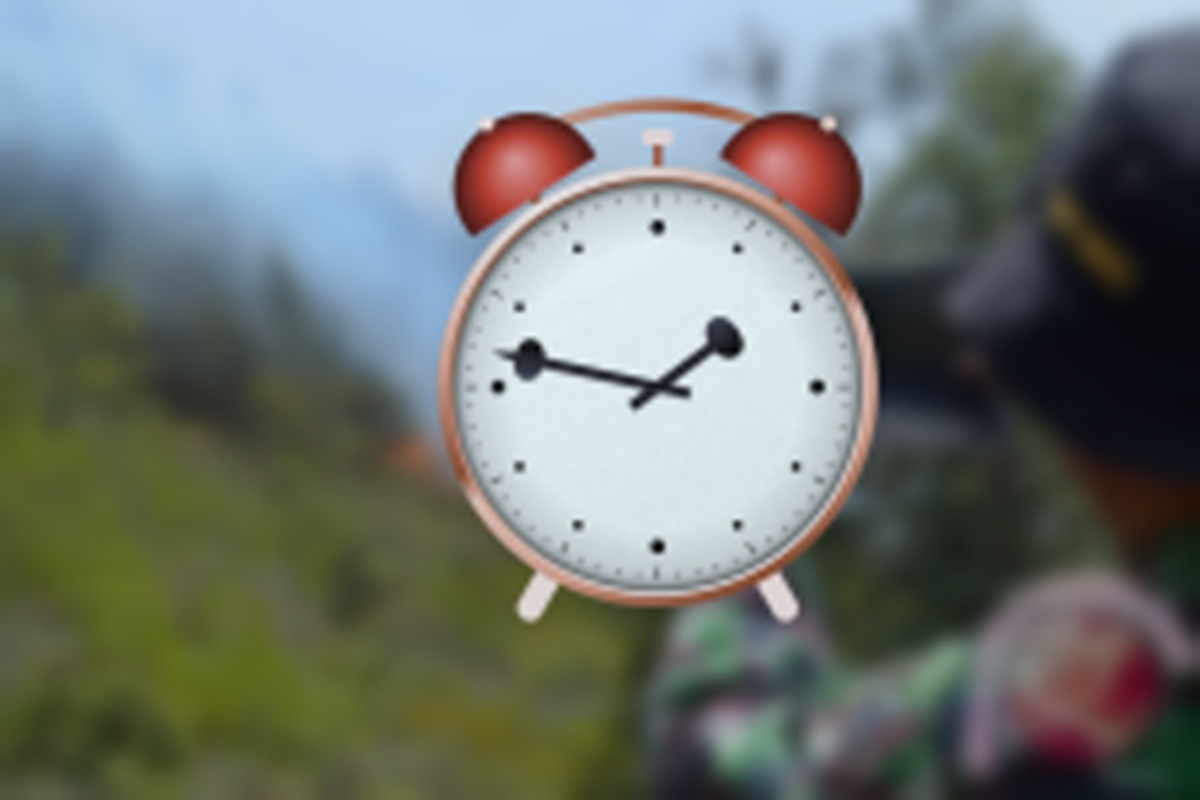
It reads 1h47
